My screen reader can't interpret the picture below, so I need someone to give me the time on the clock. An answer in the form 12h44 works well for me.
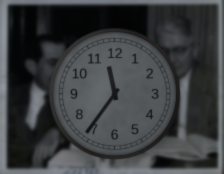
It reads 11h36
